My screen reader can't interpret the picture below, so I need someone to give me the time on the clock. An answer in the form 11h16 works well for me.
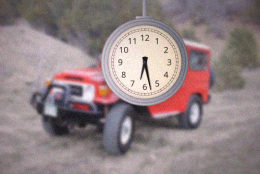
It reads 6h28
